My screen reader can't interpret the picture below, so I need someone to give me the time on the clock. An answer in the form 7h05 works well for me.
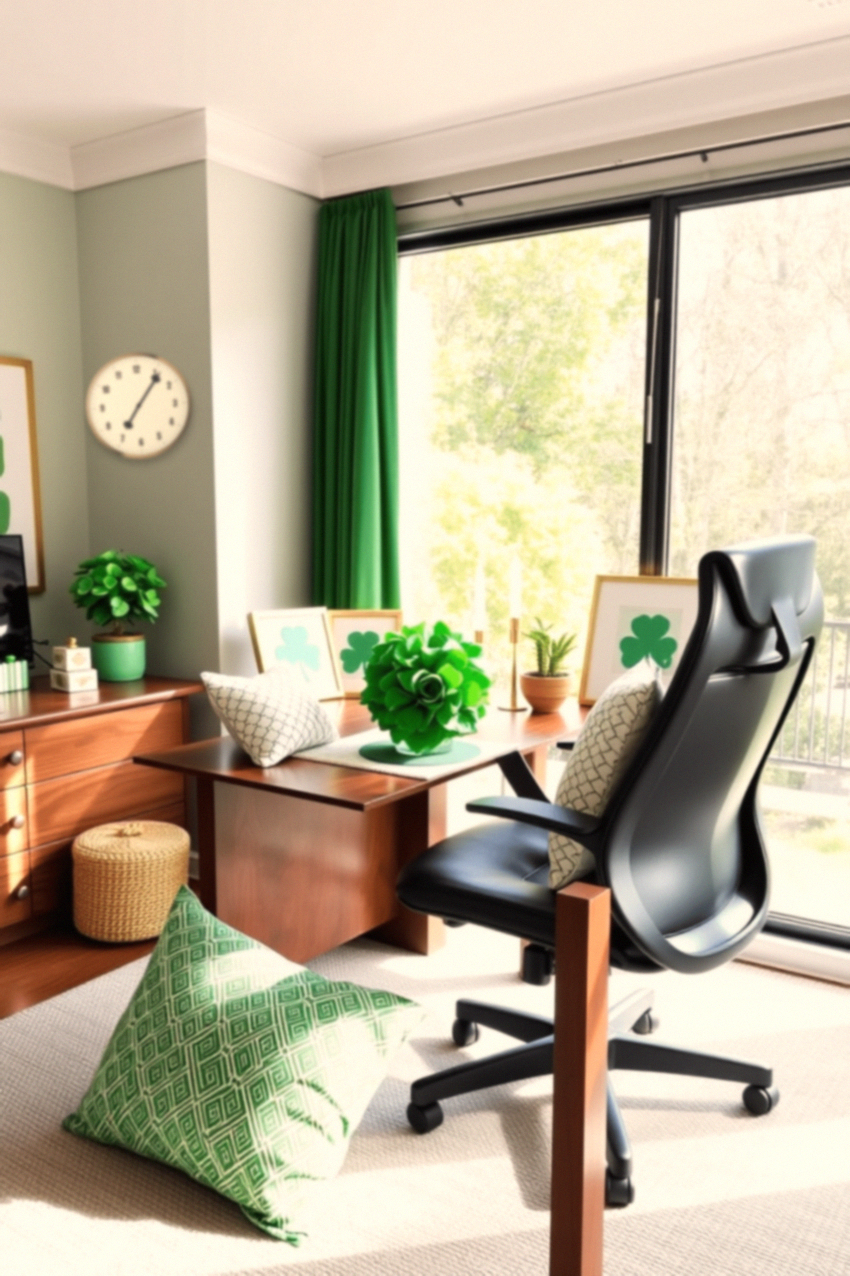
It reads 7h06
